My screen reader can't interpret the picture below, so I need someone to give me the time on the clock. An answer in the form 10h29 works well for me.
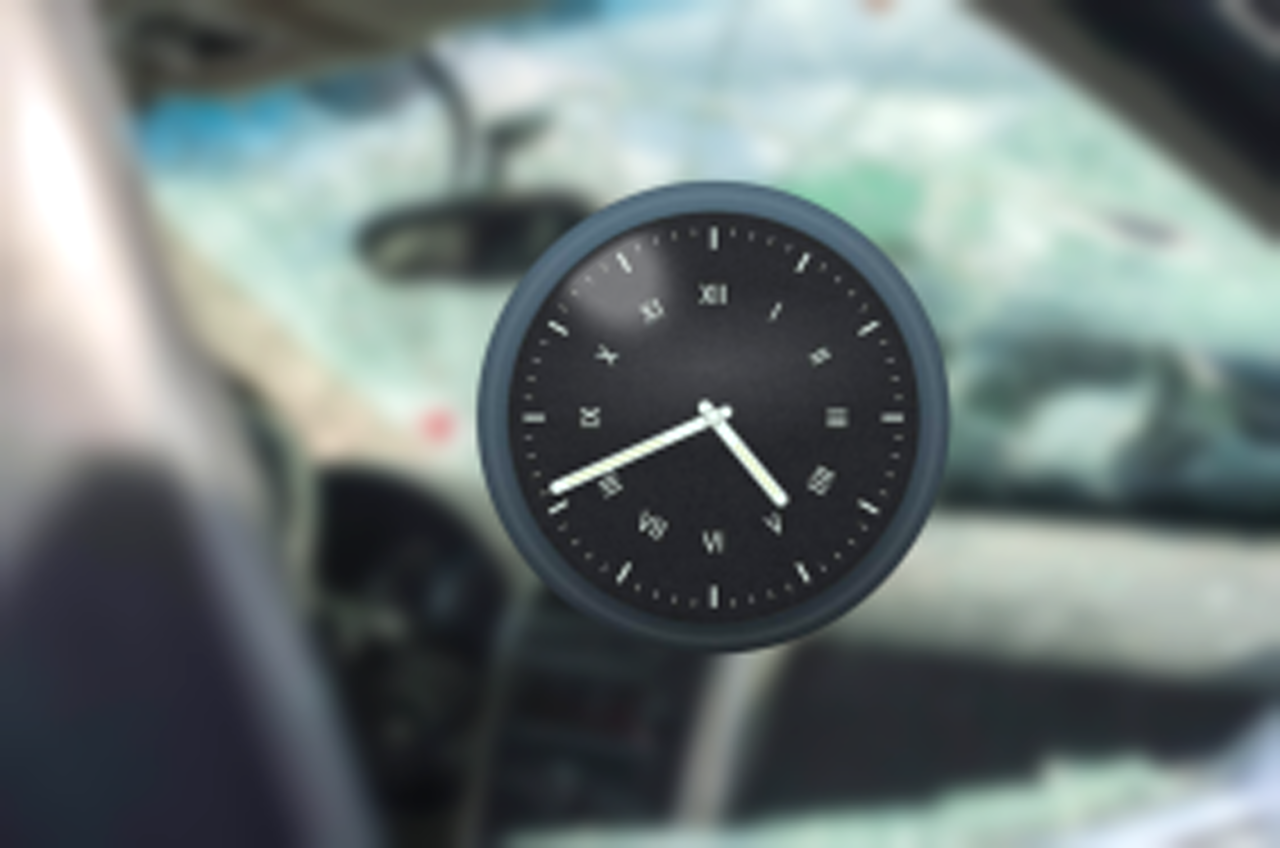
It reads 4h41
